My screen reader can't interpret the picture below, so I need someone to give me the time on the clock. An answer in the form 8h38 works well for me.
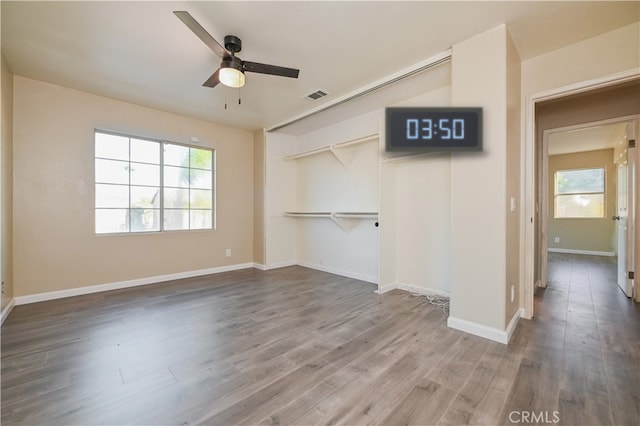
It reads 3h50
